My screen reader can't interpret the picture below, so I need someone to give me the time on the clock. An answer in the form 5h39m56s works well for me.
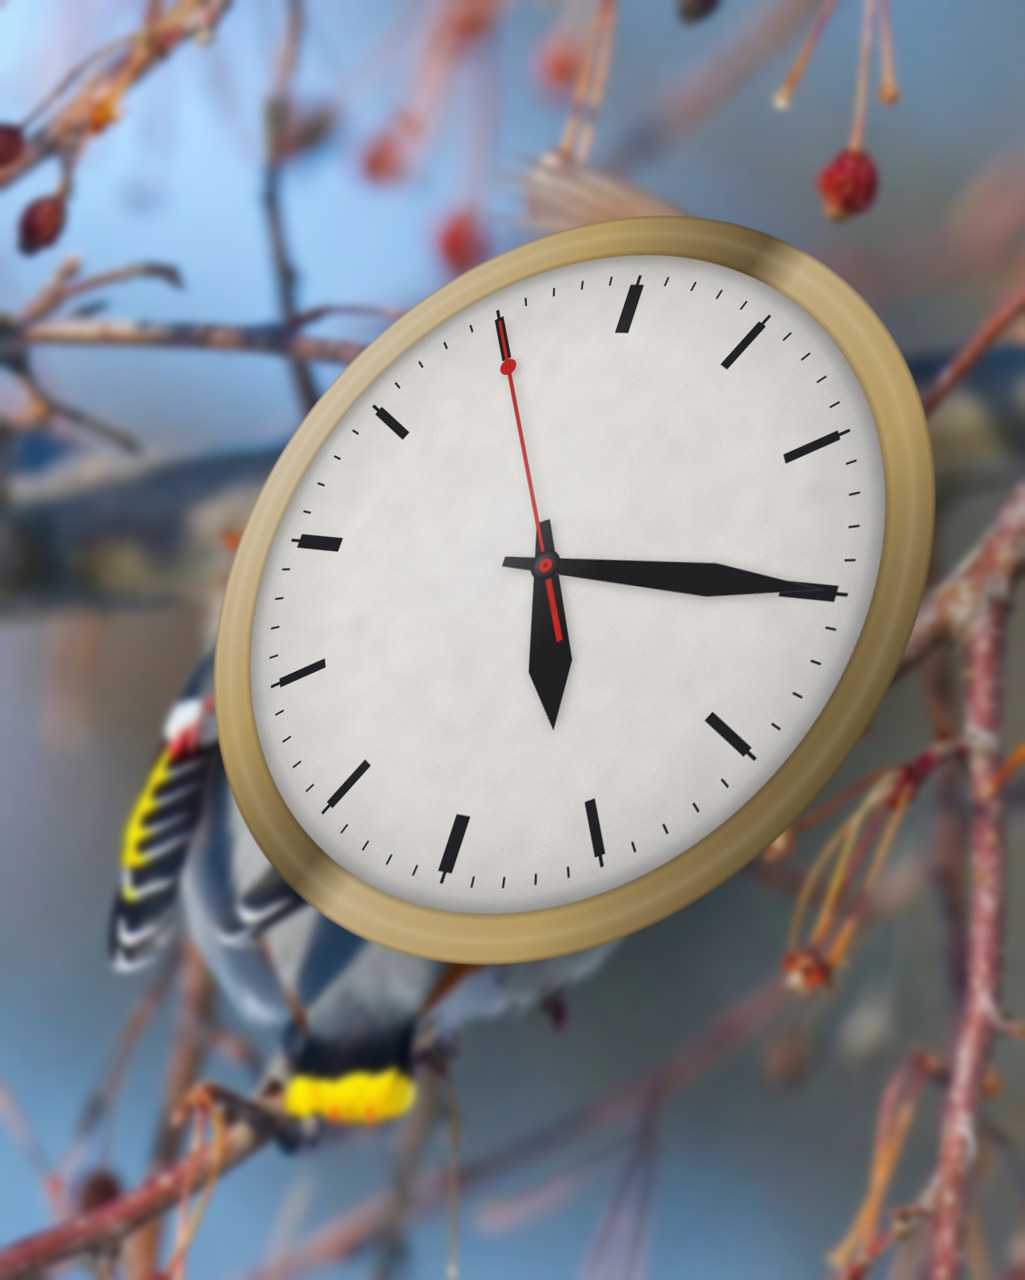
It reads 5h14m55s
